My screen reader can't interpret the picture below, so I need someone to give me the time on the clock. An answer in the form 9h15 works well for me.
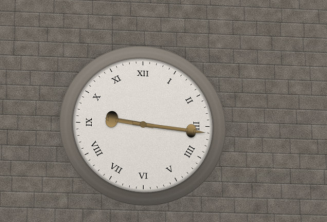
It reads 9h16
